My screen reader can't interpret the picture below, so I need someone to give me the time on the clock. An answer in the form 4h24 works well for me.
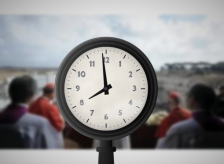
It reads 7h59
